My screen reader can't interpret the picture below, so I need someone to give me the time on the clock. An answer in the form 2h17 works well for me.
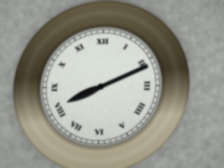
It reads 8h11
